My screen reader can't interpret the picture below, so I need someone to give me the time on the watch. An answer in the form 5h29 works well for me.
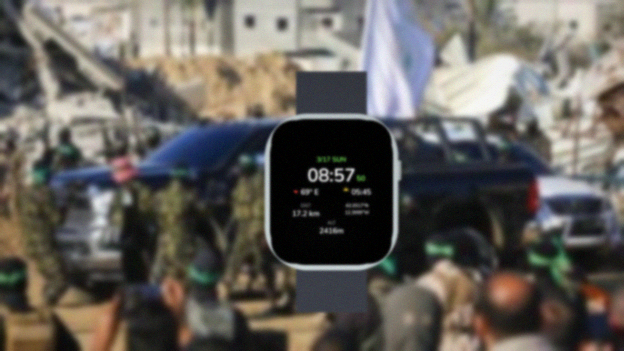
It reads 8h57
